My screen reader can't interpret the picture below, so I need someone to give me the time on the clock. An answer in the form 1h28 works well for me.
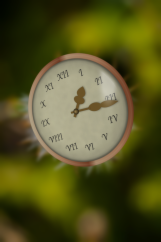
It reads 1h16
